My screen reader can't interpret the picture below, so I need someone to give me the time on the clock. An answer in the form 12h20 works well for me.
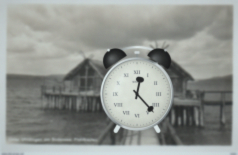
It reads 12h23
